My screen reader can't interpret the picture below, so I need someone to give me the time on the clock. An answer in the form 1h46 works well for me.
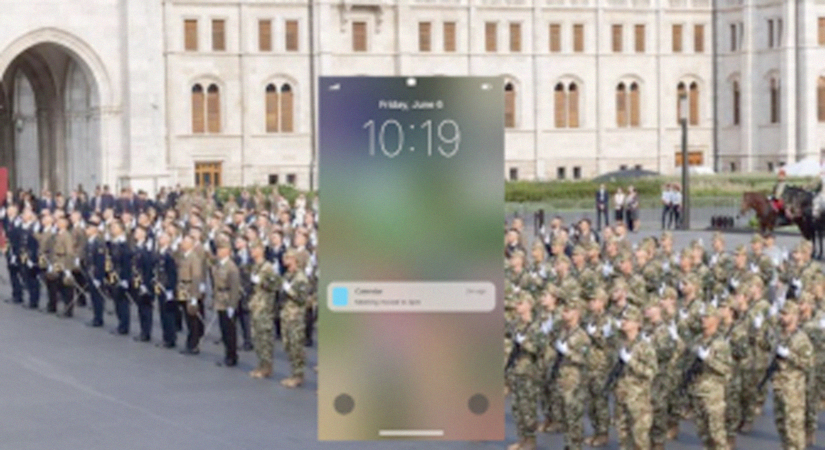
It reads 10h19
